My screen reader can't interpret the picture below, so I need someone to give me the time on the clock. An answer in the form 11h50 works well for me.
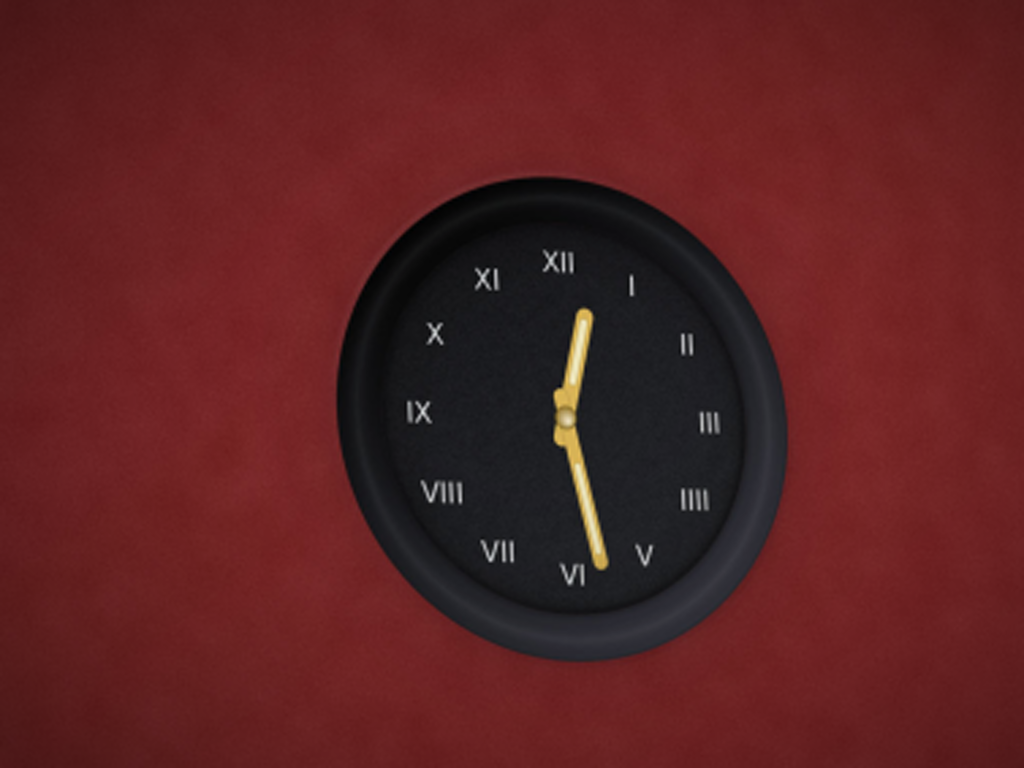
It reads 12h28
